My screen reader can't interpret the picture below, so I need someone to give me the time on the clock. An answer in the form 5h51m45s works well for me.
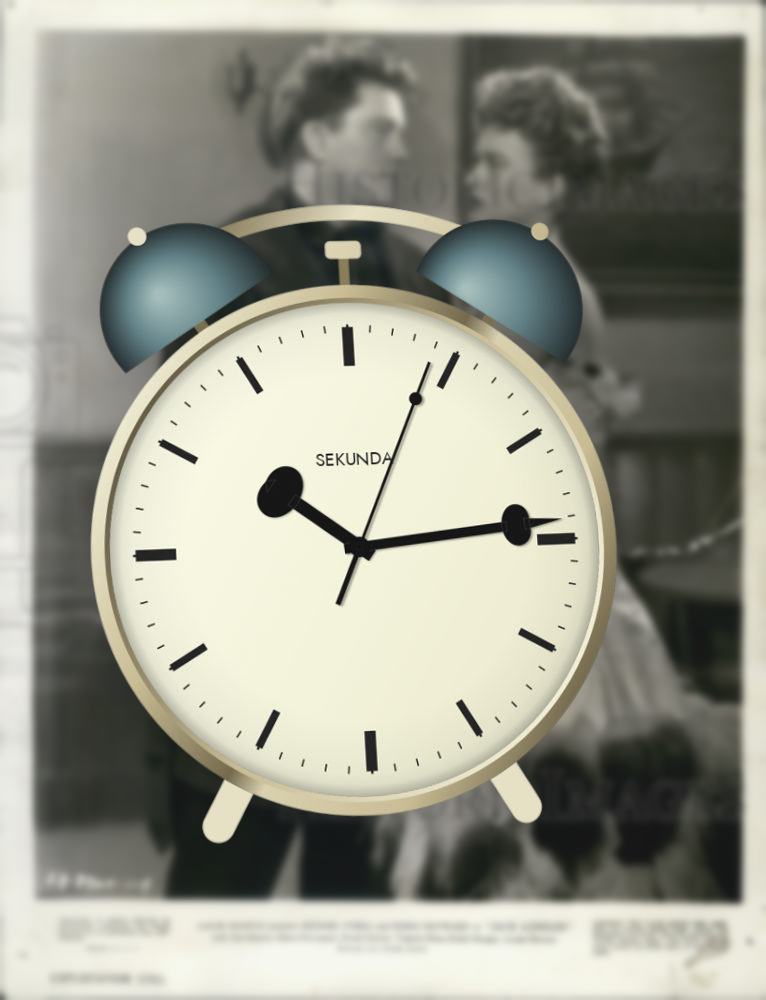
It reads 10h14m04s
